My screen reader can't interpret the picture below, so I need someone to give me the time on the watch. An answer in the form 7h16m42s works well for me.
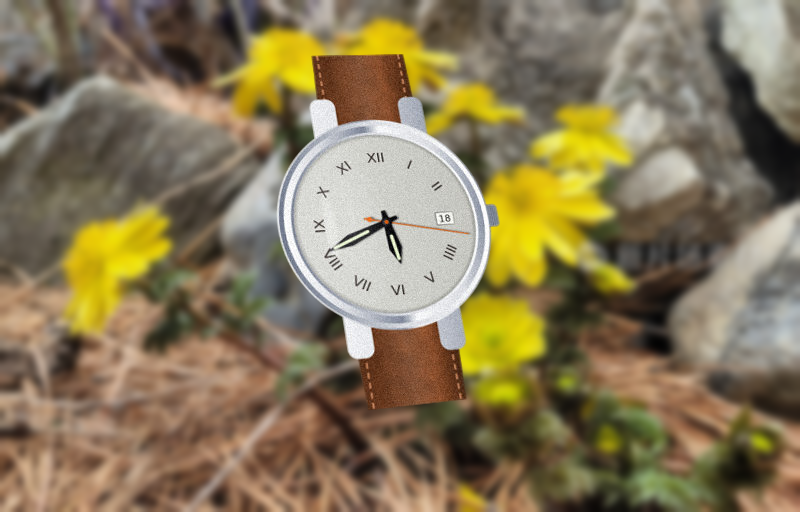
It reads 5h41m17s
